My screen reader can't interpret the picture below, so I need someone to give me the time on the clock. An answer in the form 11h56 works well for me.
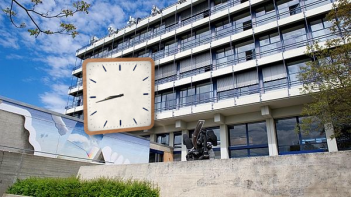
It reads 8h43
